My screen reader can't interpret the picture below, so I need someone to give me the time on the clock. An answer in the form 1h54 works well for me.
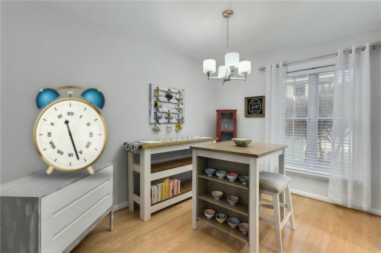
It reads 11h27
